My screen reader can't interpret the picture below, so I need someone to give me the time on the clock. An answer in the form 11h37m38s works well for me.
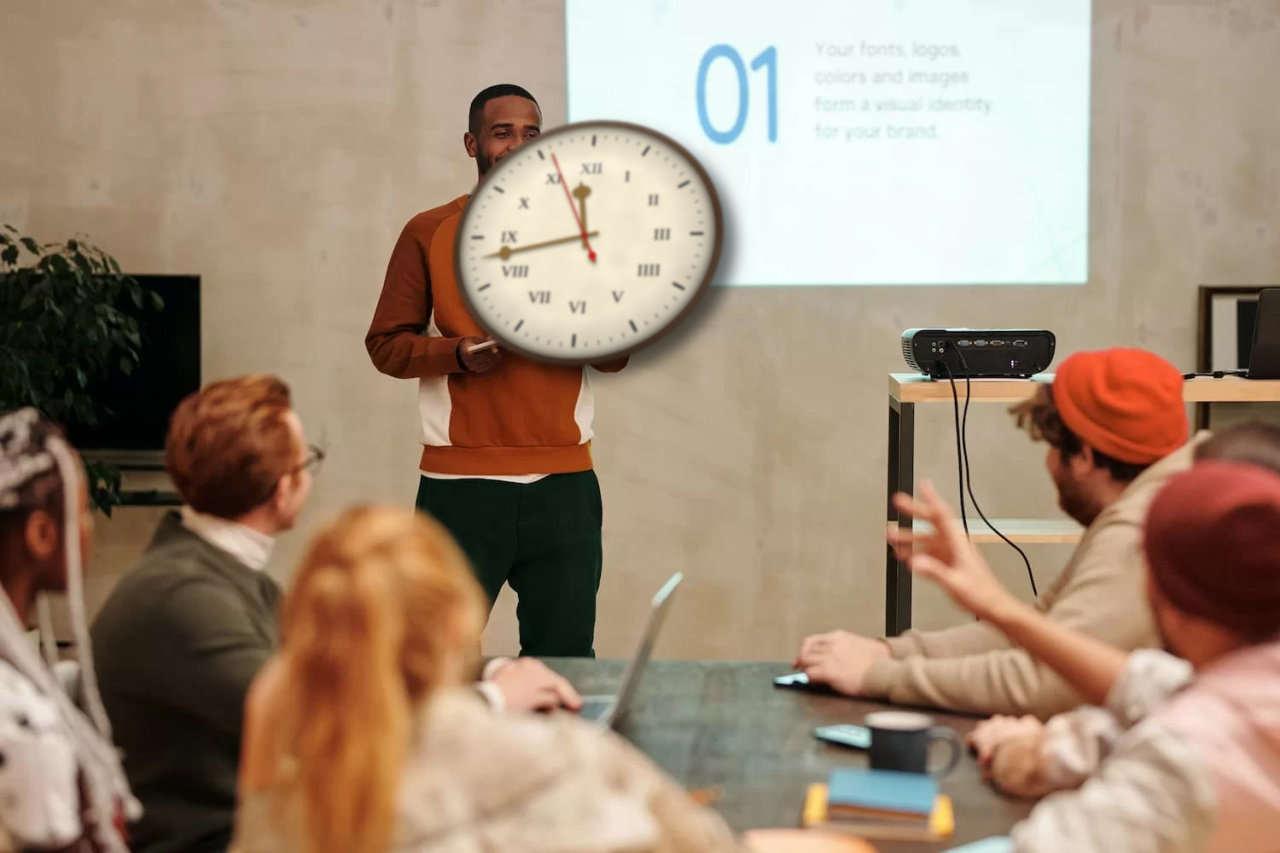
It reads 11h42m56s
